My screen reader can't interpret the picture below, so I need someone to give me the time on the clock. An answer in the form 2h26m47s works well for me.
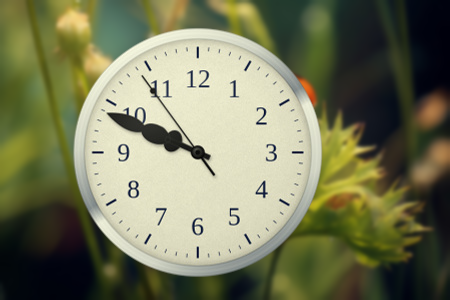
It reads 9h48m54s
